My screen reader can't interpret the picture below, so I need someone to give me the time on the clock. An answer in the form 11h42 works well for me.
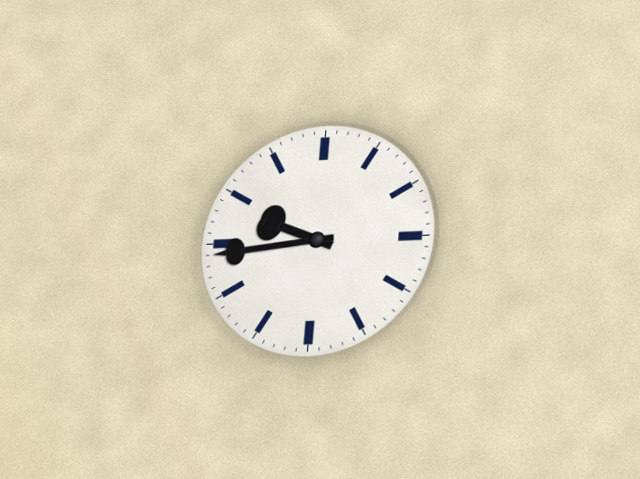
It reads 9h44
